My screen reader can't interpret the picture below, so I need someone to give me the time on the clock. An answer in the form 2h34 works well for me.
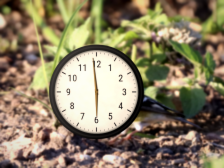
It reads 5h59
